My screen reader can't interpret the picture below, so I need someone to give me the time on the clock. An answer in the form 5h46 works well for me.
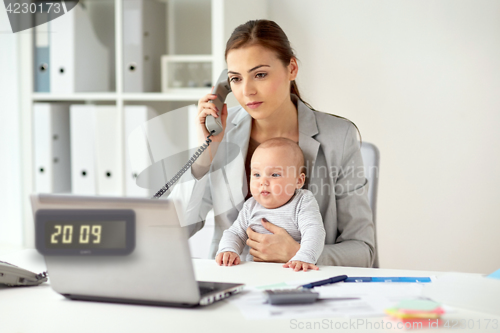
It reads 20h09
